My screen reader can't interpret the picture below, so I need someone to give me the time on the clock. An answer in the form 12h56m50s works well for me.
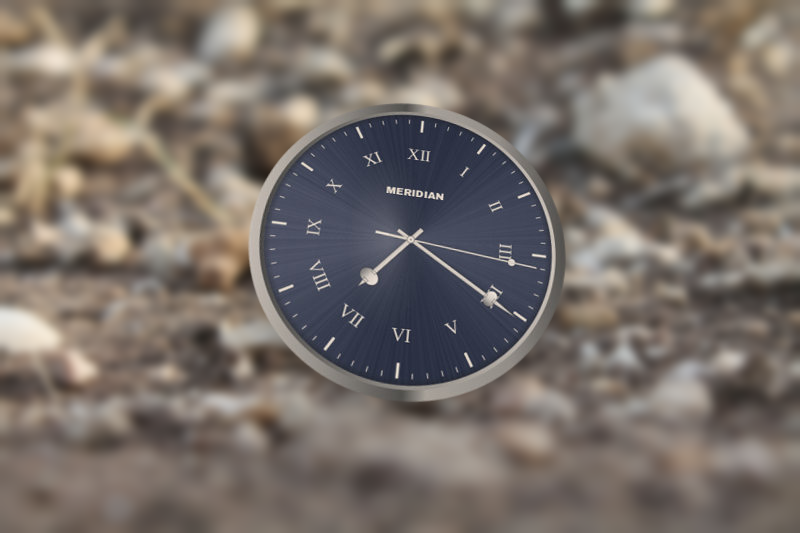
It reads 7h20m16s
